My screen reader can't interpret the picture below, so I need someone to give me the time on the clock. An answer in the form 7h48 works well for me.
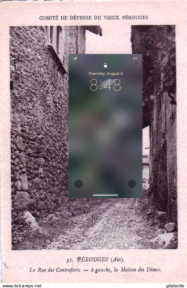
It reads 8h48
